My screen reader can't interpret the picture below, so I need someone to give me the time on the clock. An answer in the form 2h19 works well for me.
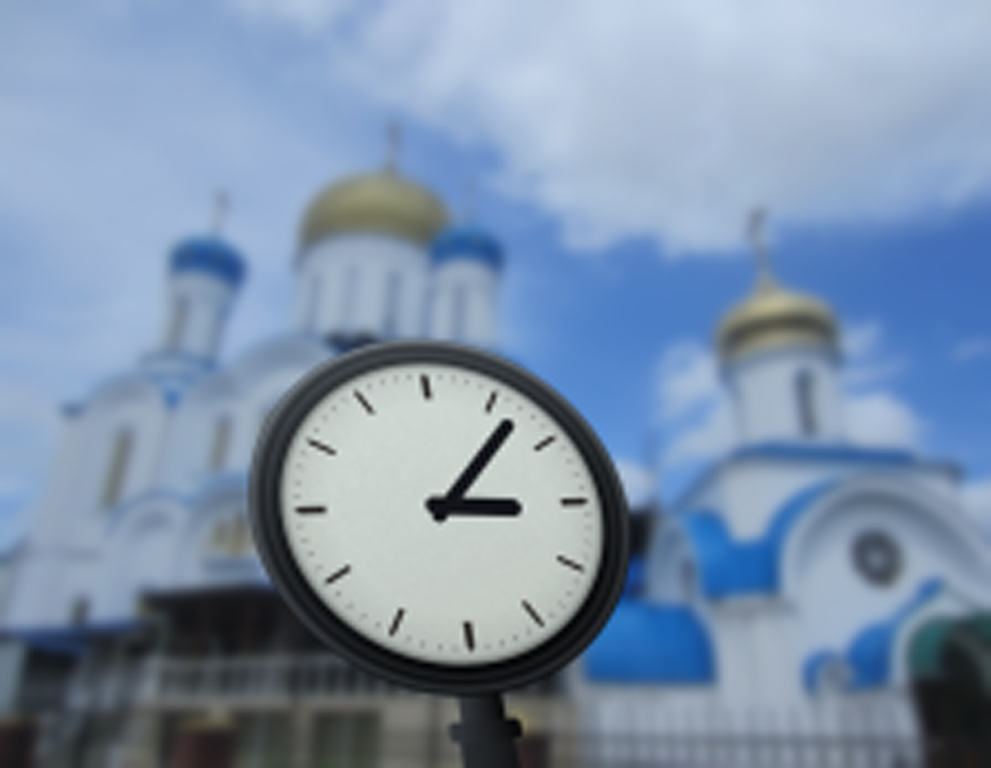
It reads 3h07
